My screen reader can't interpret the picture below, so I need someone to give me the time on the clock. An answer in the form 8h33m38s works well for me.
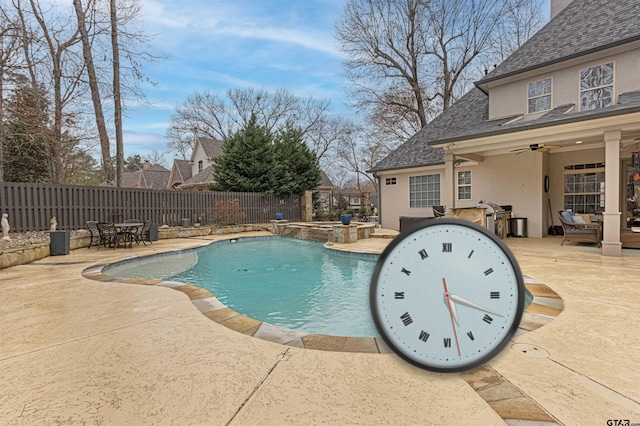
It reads 5h18m28s
